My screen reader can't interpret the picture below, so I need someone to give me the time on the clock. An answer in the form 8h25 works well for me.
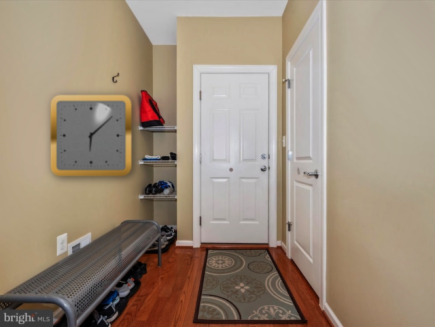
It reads 6h08
